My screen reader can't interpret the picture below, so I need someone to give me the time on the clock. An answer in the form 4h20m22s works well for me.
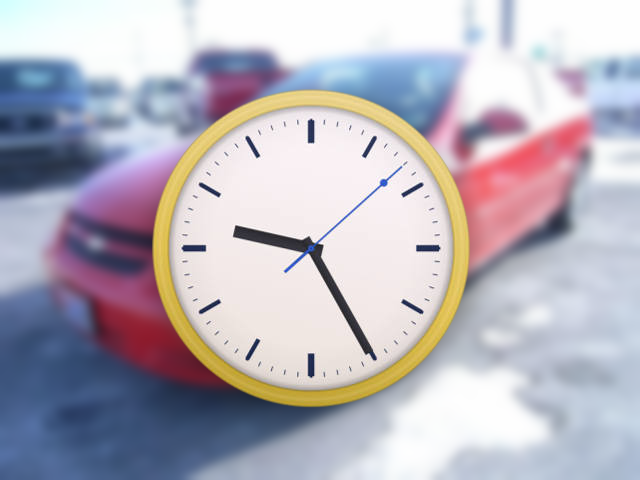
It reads 9h25m08s
